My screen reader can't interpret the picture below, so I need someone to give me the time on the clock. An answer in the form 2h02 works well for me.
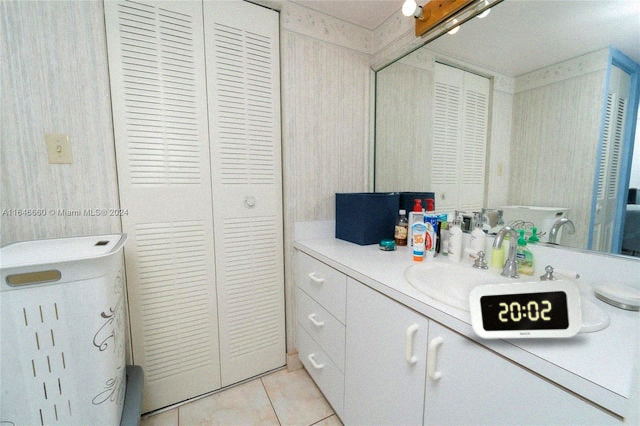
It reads 20h02
